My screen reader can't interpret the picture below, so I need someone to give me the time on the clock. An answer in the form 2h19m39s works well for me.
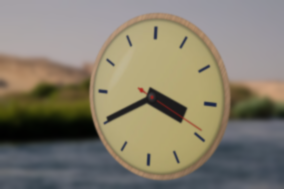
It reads 3h40m19s
